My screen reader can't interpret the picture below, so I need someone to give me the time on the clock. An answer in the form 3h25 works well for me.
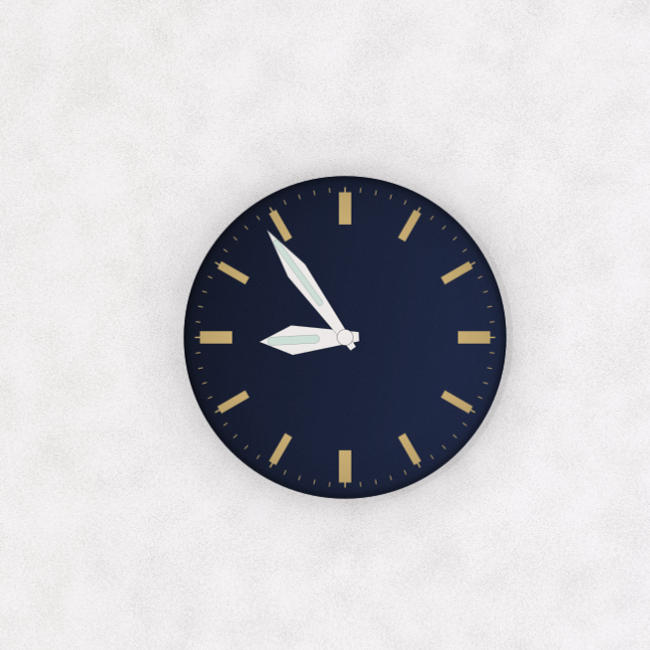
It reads 8h54
